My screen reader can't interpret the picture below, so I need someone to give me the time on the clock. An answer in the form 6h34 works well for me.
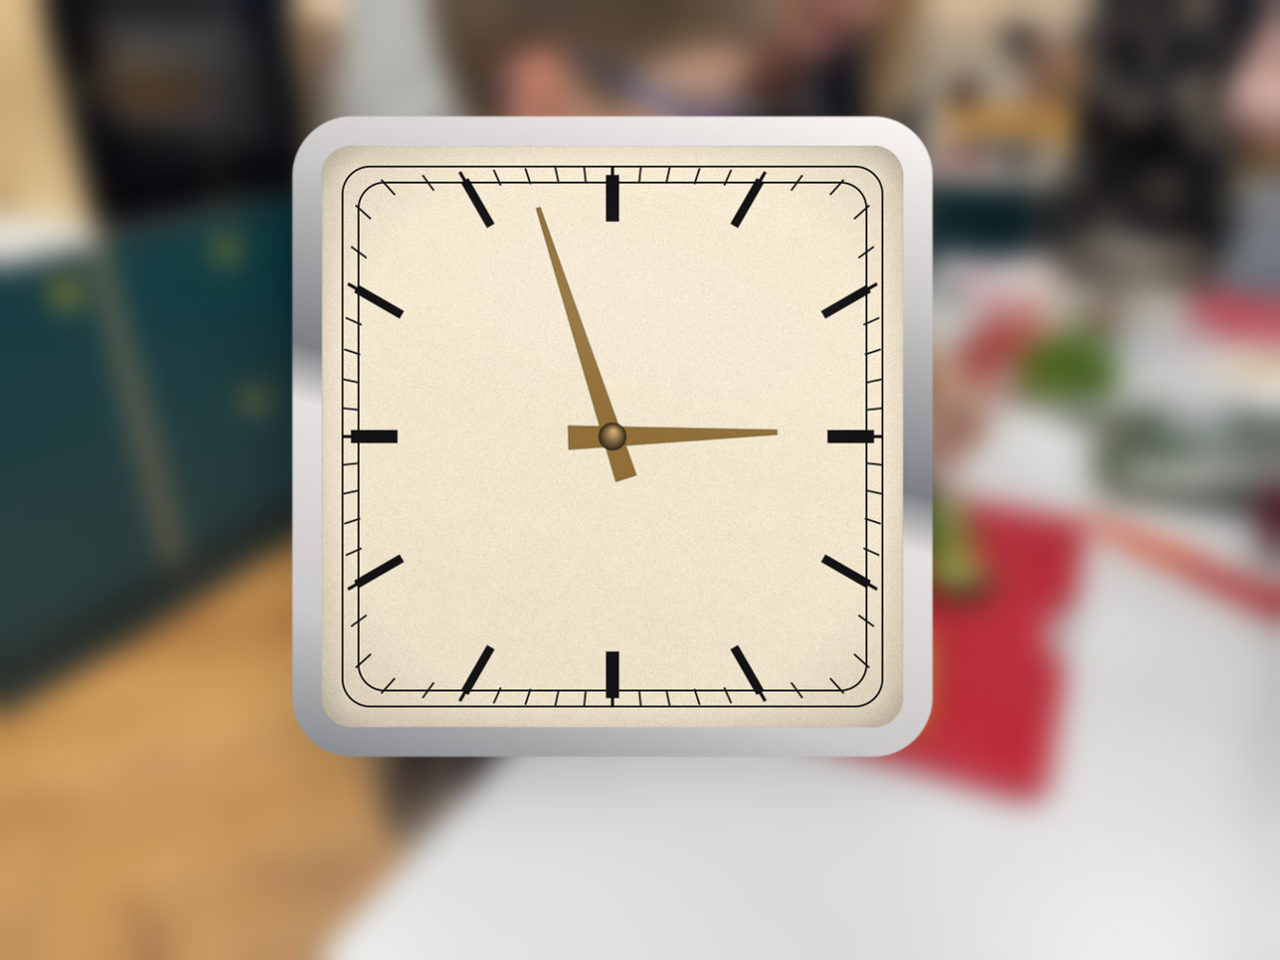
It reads 2h57
